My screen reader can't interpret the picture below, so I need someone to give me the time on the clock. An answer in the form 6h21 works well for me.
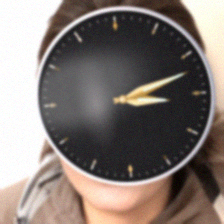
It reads 3h12
